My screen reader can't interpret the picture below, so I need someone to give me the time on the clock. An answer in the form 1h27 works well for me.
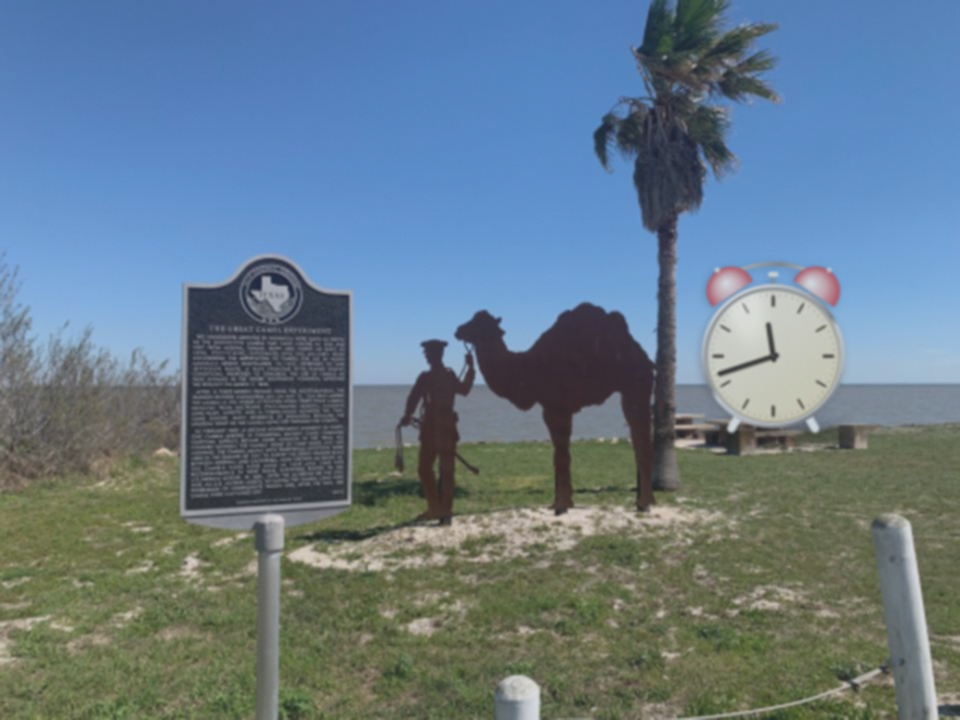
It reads 11h42
